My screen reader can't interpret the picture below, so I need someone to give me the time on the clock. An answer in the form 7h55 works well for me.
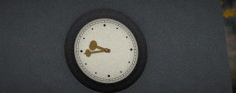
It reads 9h44
